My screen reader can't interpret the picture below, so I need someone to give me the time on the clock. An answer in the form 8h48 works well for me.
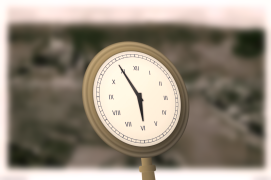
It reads 5h55
